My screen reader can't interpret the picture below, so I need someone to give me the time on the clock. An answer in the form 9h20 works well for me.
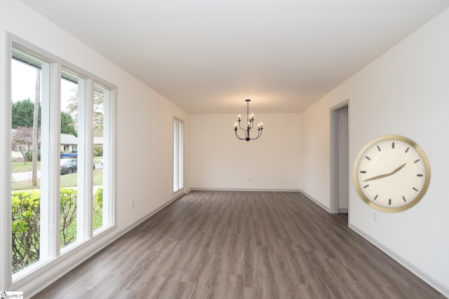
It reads 1h42
